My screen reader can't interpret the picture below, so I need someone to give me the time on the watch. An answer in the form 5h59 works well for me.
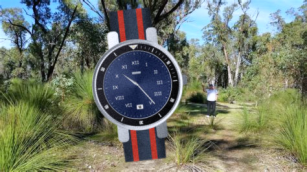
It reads 10h24
